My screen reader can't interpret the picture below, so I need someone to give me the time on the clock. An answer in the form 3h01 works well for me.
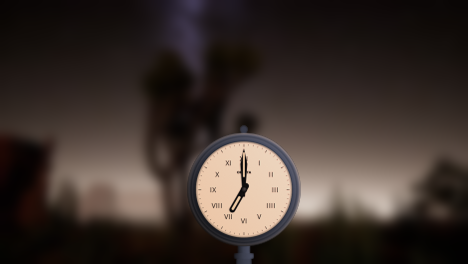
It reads 7h00
